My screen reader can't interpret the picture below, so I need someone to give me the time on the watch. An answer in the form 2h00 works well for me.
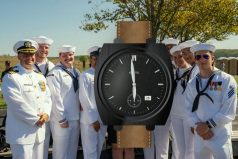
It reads 5h59
